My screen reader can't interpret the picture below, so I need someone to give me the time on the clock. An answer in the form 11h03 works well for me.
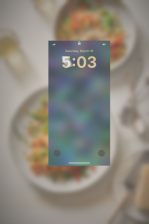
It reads 5h03
